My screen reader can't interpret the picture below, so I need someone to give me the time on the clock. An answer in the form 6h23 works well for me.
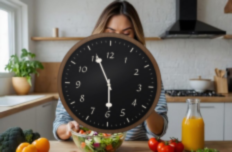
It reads 5h56
